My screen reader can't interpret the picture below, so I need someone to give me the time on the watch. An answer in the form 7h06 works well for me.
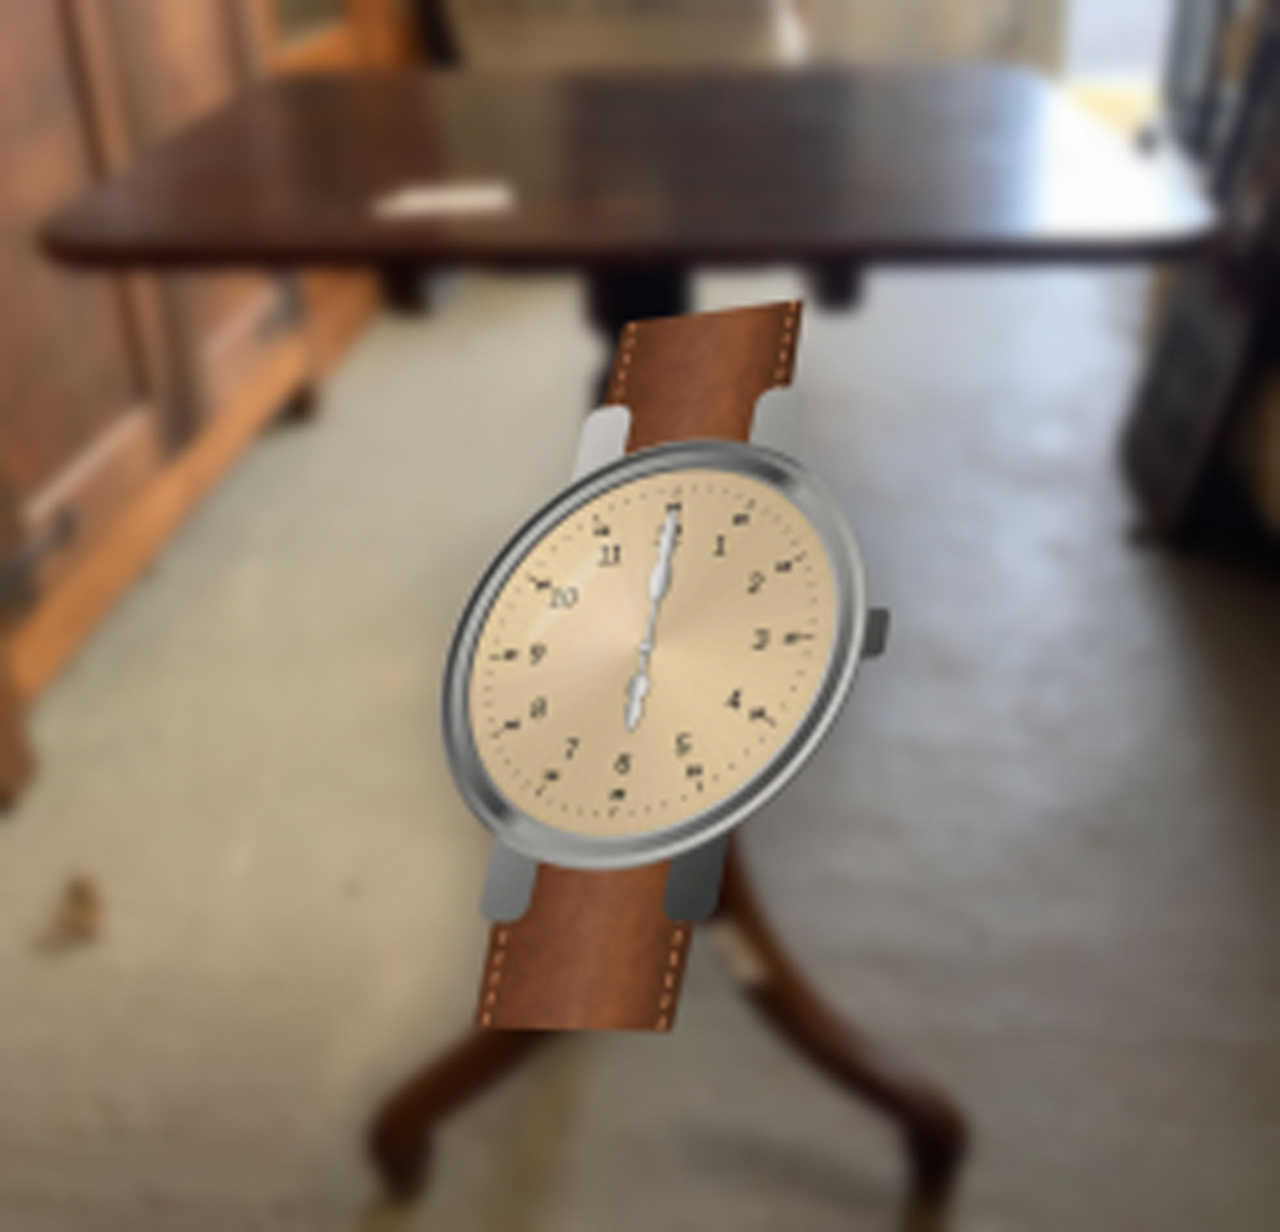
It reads 6h00
